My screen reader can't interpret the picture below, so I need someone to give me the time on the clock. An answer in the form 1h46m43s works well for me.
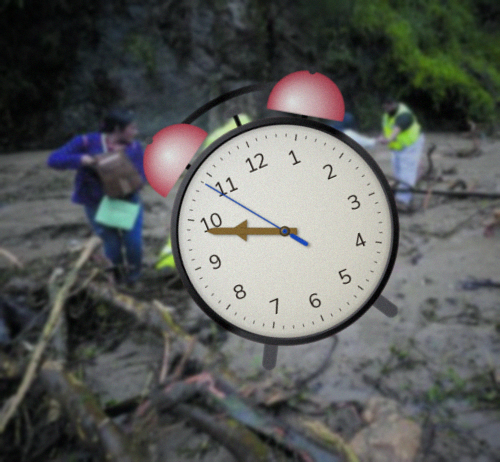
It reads 9h48m54s
